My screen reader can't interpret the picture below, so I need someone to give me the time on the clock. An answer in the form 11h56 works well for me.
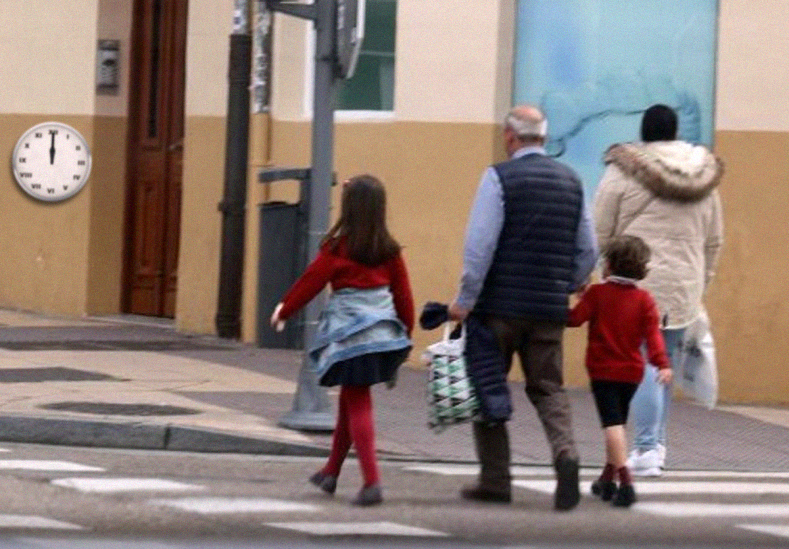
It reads 12h00
